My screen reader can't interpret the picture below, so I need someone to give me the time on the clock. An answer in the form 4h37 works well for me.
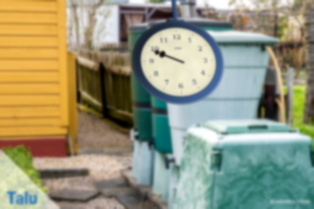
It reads 9h49
